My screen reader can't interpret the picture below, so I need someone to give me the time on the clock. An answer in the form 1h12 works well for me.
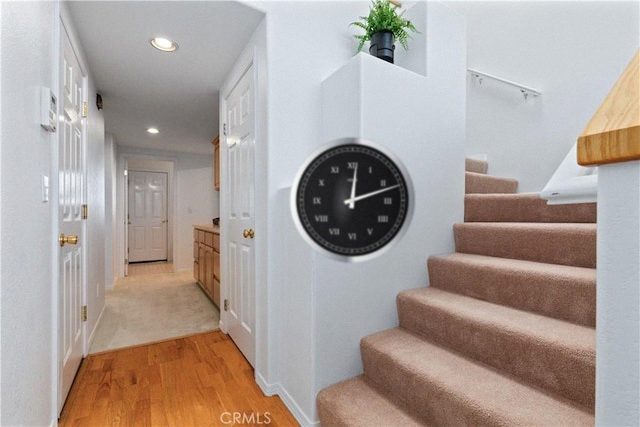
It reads 12h12
